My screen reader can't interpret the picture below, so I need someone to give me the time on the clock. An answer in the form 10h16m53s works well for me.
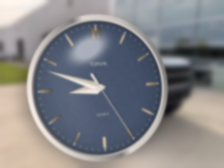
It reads 8h48m25s
